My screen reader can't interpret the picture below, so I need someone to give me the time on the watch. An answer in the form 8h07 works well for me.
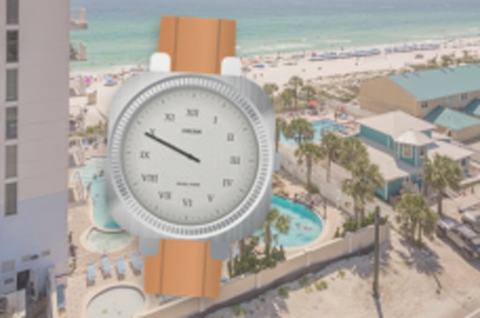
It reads 9h49
